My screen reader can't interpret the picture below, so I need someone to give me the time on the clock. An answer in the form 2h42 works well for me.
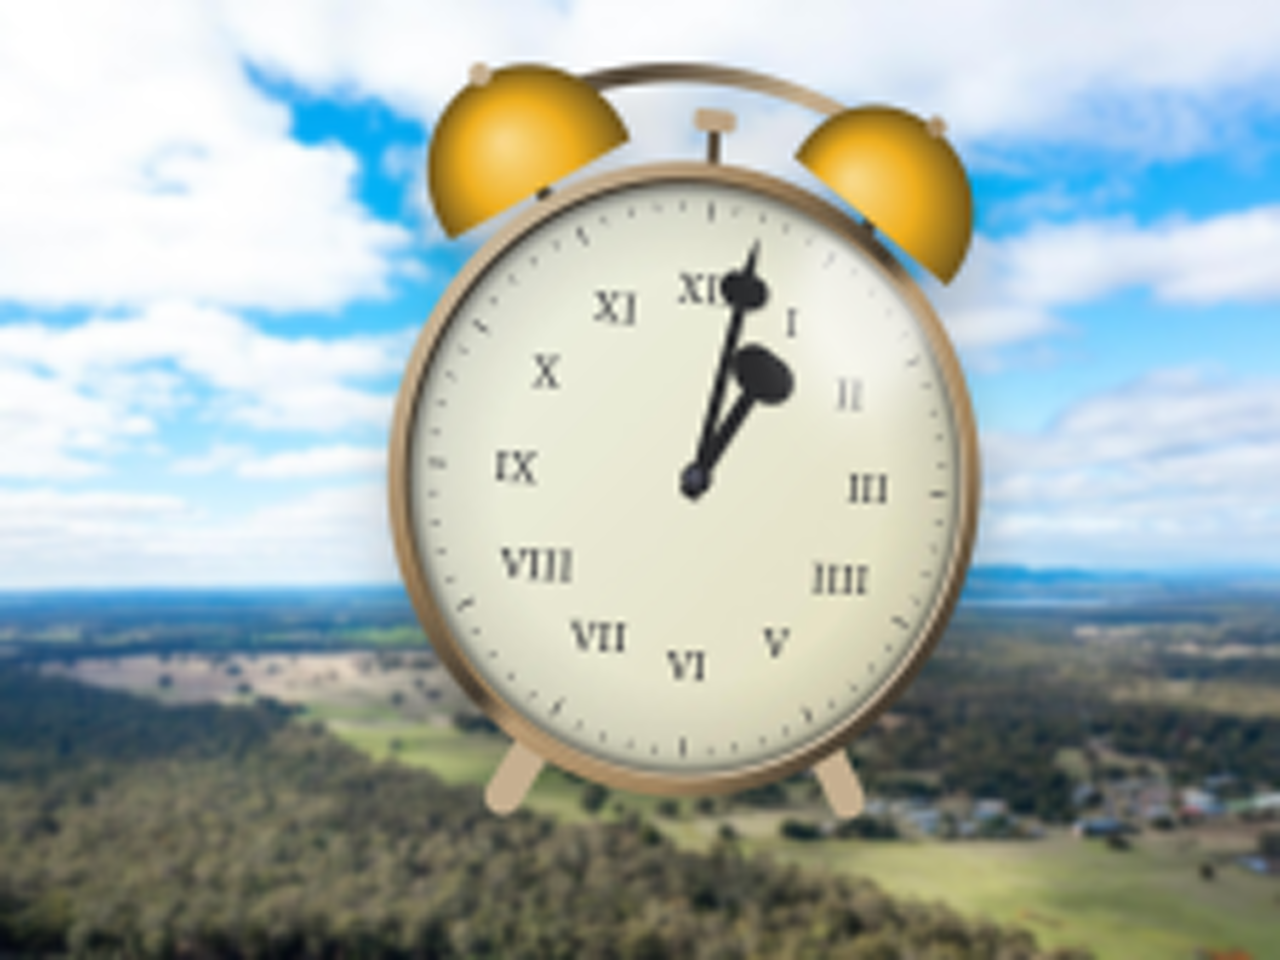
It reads 1h02
